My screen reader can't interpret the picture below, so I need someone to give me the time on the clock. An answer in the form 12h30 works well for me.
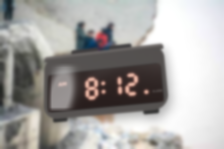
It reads 8h12
